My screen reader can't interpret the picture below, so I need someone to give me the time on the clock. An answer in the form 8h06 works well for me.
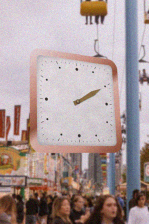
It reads 2h10
